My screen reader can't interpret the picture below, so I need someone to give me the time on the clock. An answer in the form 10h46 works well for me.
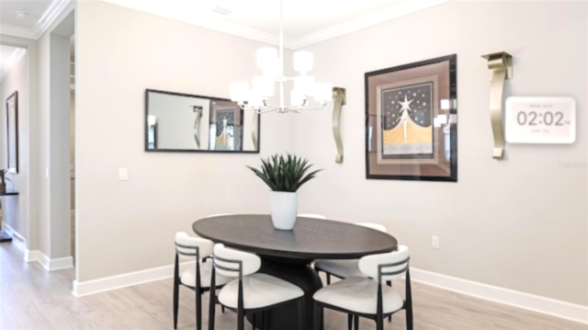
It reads 2h02
